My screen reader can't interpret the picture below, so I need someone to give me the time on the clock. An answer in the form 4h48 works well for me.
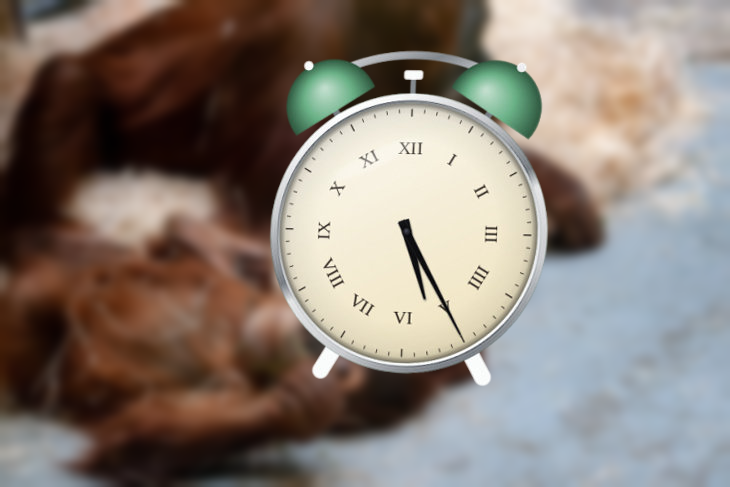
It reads 5h25
